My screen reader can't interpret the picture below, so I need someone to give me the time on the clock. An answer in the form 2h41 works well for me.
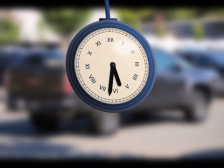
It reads 5h32
